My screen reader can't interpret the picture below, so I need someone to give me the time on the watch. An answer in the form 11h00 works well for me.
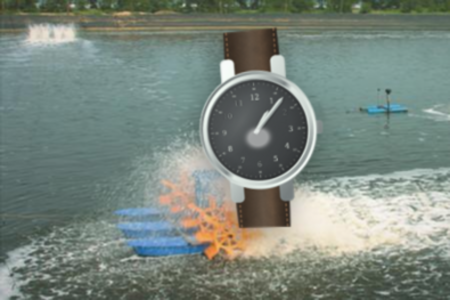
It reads 1h07
